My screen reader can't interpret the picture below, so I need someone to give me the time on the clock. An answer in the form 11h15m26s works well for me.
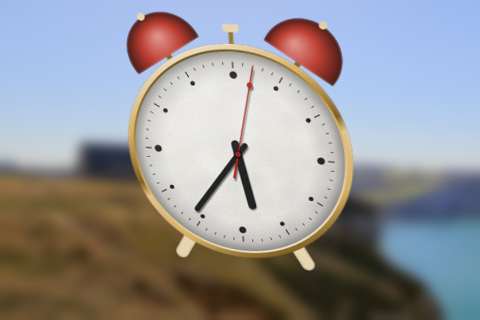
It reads 5h36m02s
